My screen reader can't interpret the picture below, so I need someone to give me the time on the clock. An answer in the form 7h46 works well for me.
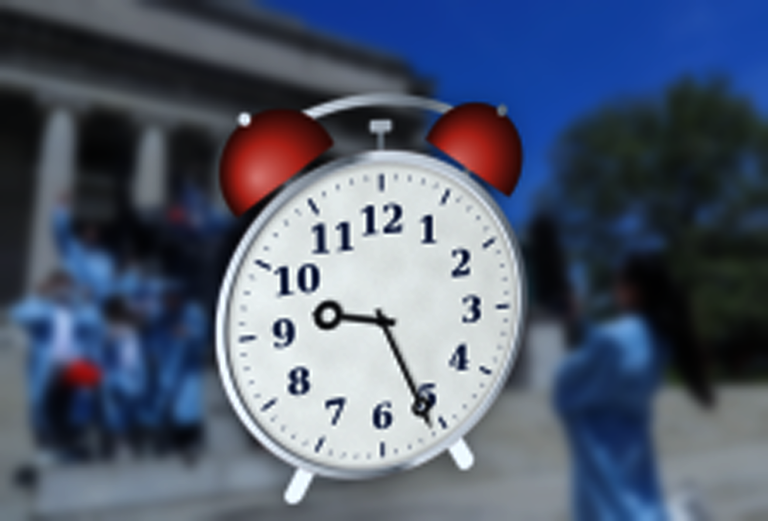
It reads 9h26
